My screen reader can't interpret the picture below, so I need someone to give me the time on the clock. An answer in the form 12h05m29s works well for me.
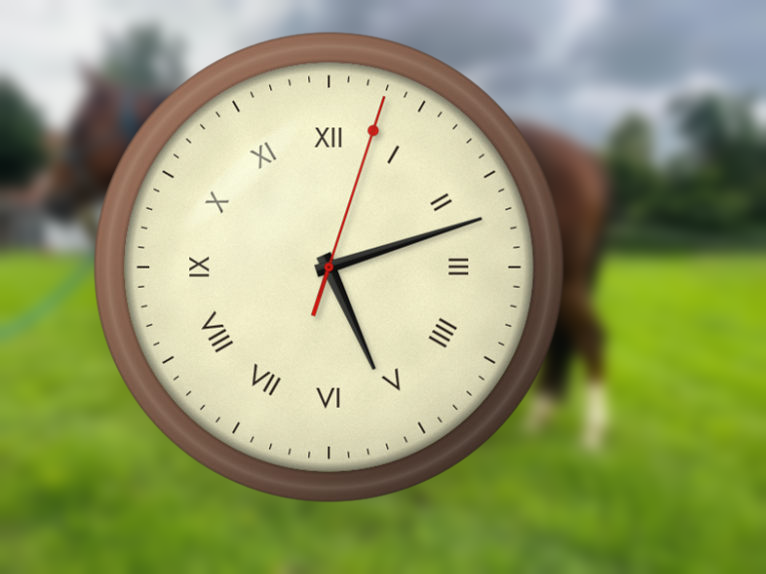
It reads 5h12m03s
